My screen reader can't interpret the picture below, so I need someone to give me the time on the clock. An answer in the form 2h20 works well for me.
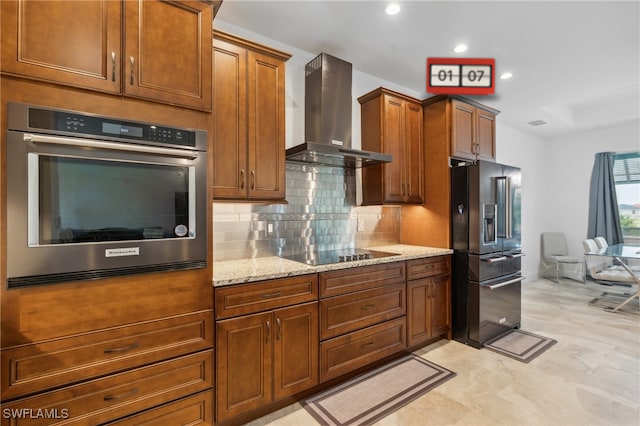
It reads 1h07
